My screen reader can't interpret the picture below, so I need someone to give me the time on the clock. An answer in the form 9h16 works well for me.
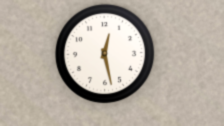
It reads 12h28
